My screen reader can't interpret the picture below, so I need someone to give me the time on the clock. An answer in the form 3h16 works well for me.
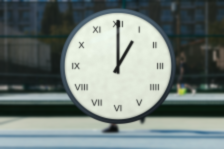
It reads 1h00
